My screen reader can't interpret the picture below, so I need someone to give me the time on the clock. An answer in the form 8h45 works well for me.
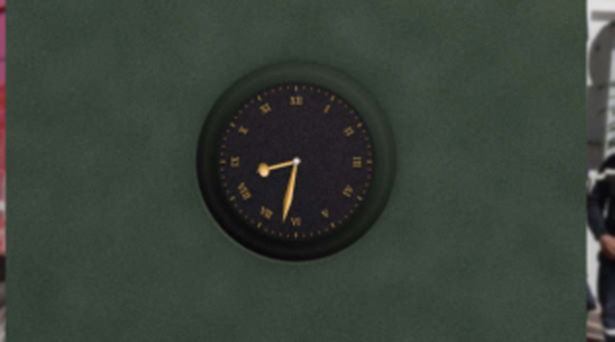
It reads 8h32
